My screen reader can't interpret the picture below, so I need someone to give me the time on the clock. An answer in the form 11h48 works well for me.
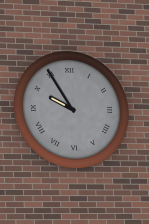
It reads 9h55
